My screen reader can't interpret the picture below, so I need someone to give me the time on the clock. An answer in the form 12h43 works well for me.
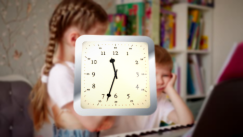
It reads 11h33
